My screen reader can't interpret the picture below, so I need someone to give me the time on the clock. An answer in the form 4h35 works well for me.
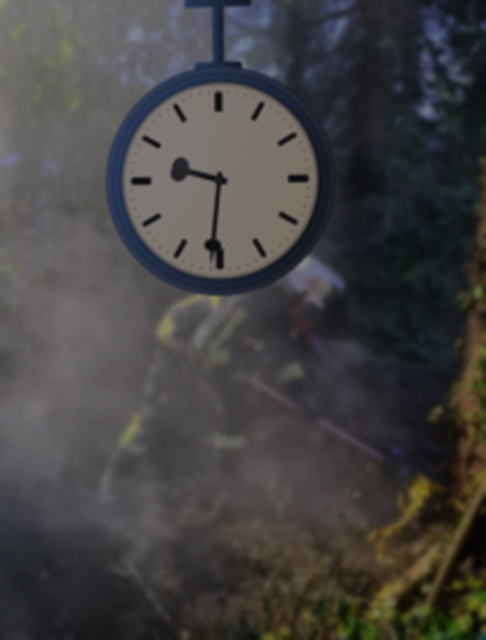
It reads 9h31
